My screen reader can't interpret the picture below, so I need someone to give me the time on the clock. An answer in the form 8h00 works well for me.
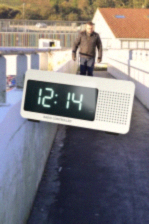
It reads 12h14
